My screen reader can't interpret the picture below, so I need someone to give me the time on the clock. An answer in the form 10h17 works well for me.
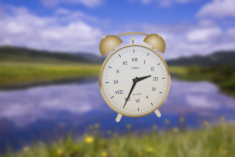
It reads 2h35
